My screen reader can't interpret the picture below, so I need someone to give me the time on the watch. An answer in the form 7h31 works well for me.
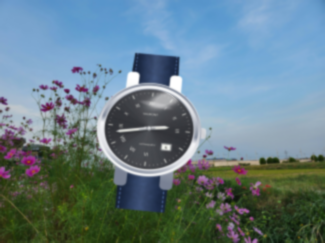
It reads 2h43
